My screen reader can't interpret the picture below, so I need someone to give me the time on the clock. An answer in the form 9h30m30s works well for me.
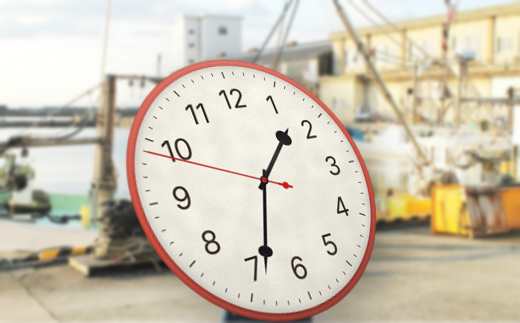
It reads 1h33m49s
